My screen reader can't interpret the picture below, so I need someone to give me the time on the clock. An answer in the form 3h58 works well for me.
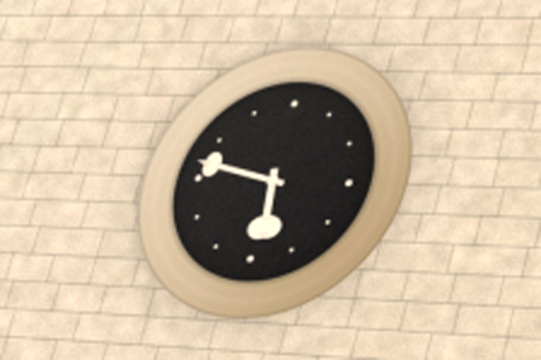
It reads 5h47
